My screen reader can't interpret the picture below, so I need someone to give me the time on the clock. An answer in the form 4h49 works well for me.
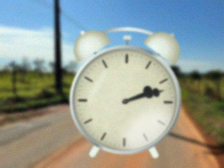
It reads 2h12
